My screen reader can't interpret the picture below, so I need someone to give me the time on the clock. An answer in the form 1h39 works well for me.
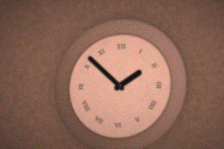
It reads 1h52
